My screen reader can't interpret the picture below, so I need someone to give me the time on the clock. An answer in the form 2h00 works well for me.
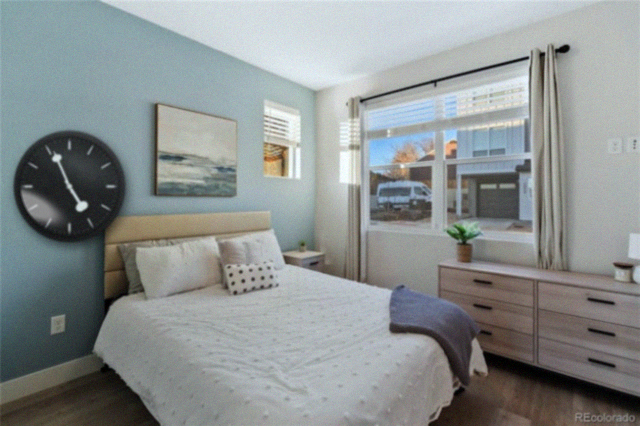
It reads 4h56
